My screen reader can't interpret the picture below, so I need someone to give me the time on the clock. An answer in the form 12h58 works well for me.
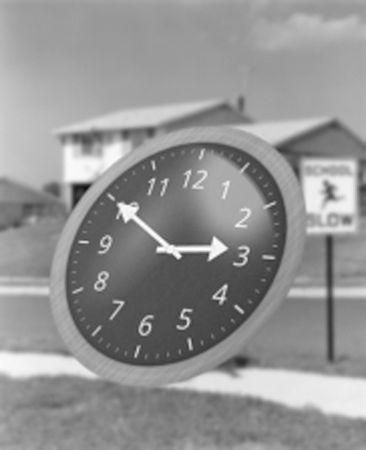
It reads 2h50
